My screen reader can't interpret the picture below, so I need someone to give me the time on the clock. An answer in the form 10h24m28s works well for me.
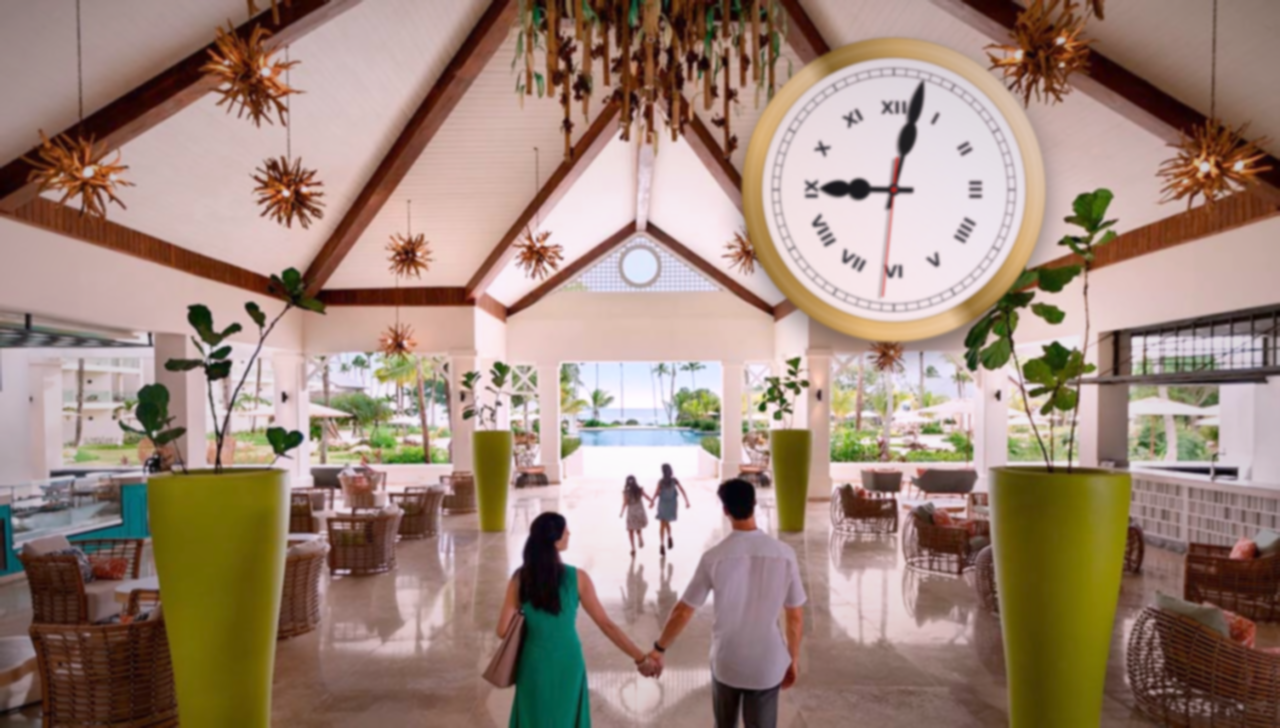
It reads 9h02m31s
